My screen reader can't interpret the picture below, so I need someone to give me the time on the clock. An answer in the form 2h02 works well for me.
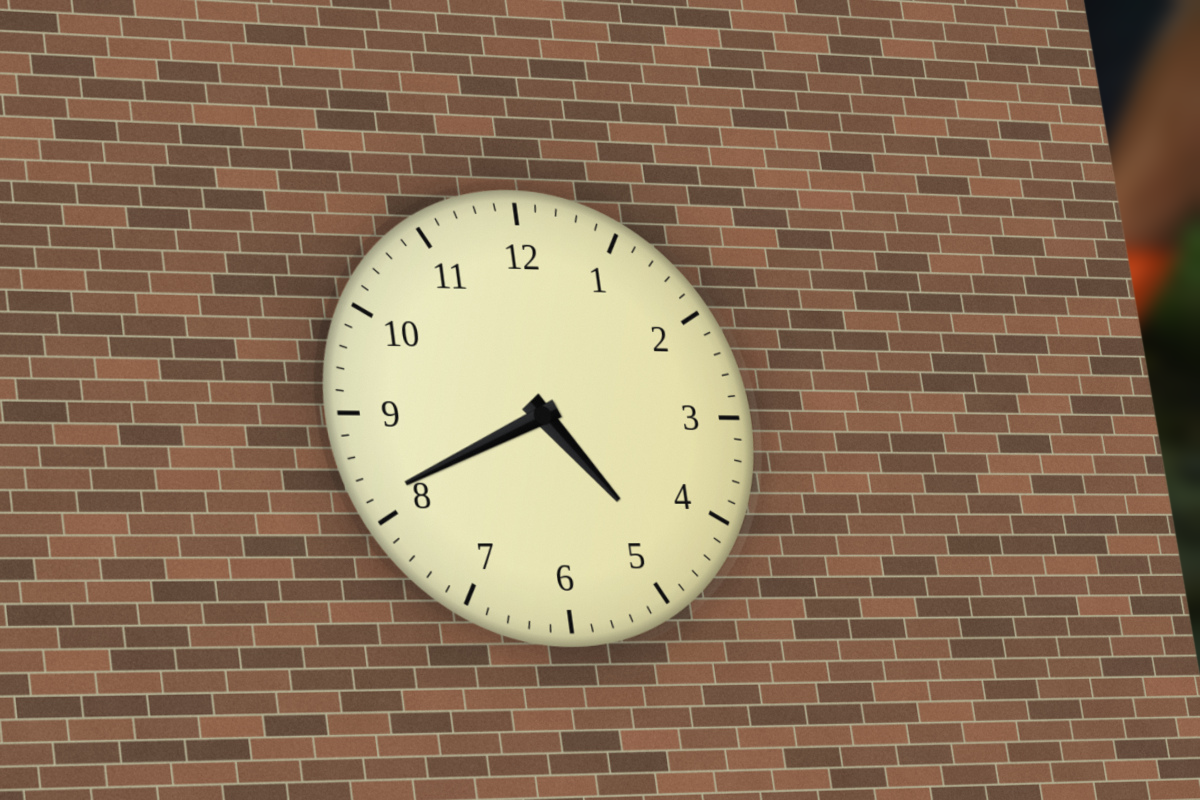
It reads 4h41
